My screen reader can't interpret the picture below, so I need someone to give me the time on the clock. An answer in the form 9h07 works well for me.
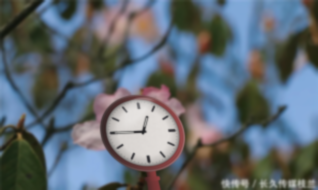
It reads 12h45
